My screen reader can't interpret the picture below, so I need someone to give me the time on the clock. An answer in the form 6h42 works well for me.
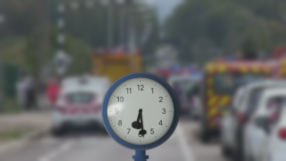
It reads 6h29
